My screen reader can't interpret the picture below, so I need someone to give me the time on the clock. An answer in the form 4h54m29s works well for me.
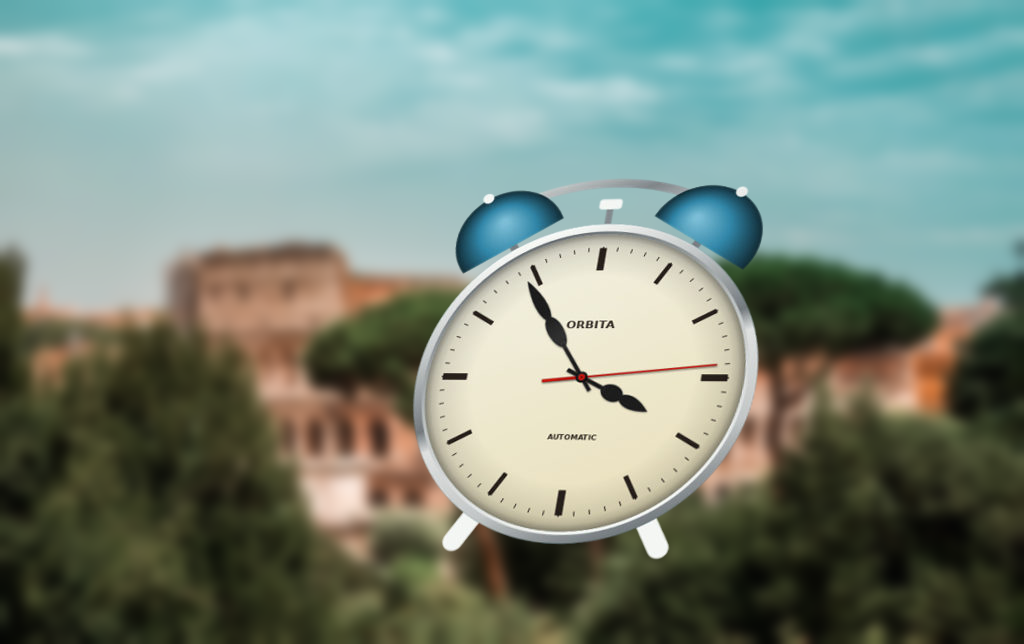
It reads 3h54m14s
